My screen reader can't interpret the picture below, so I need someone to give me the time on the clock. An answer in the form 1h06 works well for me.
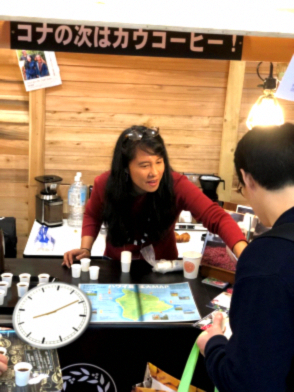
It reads 8h09
